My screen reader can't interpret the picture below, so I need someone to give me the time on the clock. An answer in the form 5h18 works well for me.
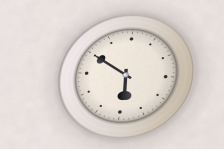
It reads 5h50
